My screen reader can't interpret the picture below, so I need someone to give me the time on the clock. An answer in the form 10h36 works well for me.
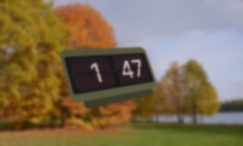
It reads 1h47
